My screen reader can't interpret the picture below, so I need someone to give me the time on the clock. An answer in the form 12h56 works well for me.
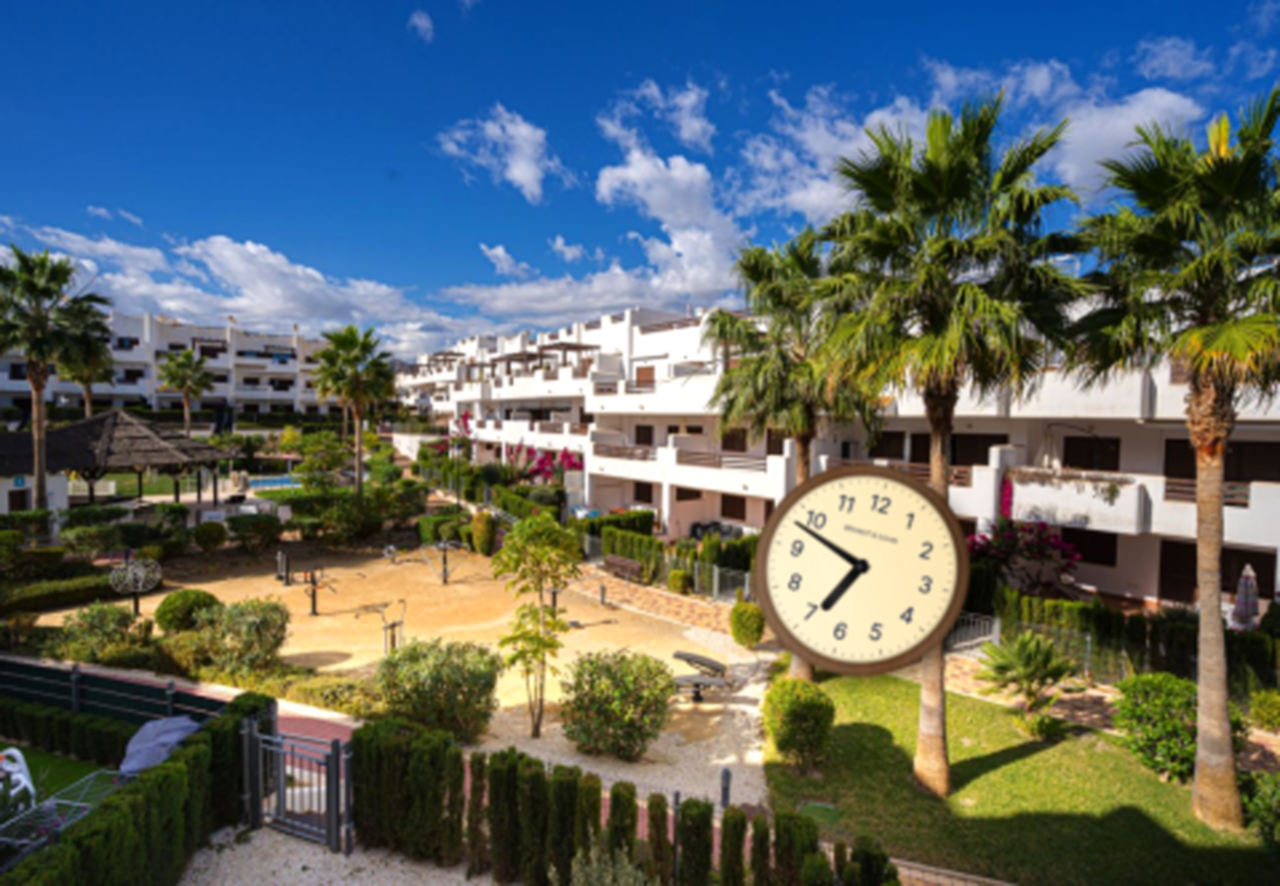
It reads 6h48
